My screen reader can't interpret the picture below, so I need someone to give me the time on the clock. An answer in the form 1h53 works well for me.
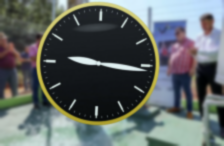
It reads 9h16
